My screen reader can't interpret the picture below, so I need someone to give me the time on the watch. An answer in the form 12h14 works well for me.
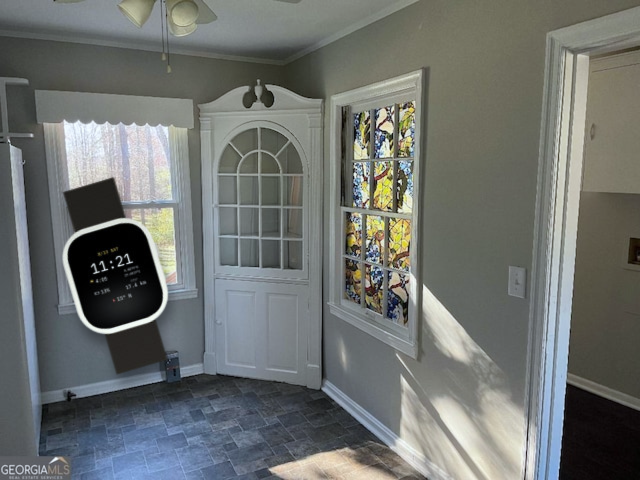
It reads 11h21
